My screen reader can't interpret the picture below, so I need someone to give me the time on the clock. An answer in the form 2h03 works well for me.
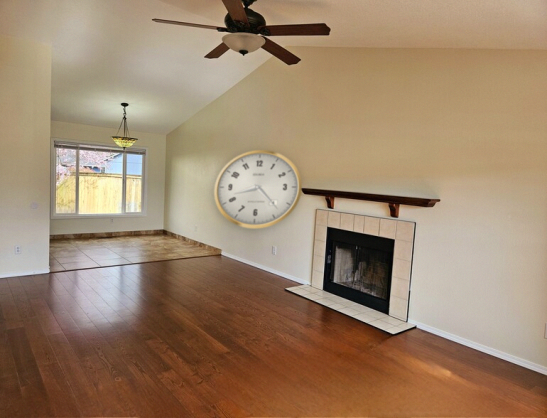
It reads 8h23
